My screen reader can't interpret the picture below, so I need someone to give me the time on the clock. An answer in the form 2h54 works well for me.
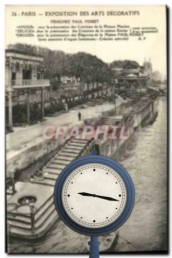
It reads 9h17
